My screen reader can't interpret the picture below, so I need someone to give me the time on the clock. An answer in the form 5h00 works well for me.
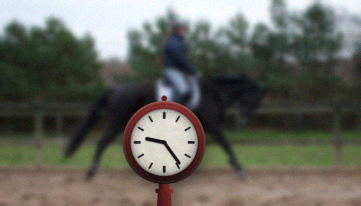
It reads 9h24
